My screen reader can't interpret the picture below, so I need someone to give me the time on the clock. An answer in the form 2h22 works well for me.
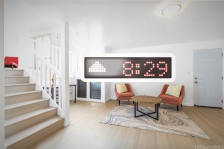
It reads 8h29
